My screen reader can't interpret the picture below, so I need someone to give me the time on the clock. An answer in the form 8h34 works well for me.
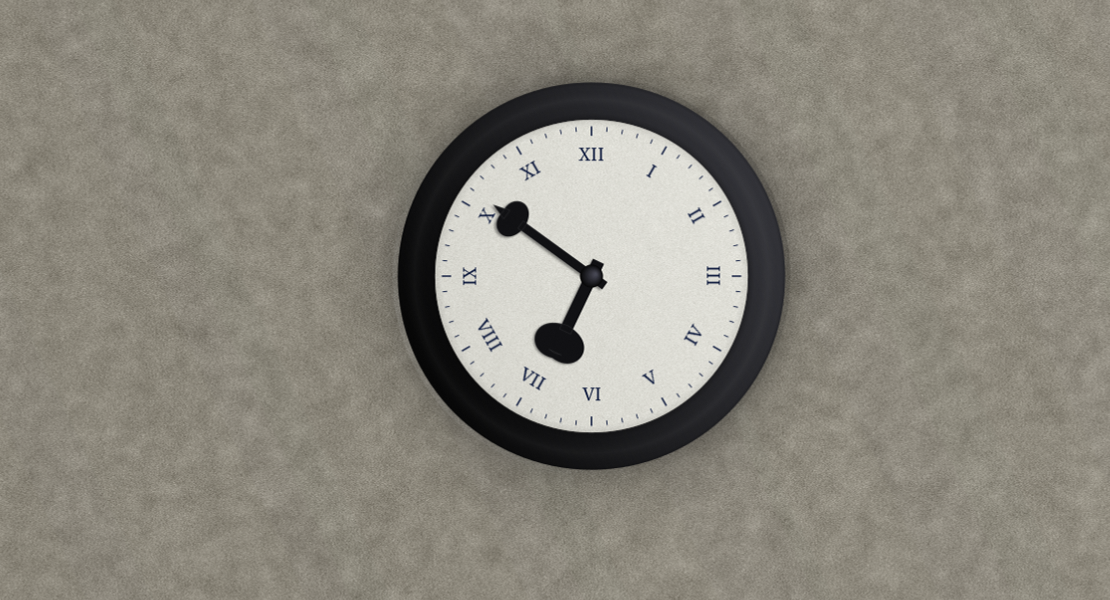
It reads 6h51
